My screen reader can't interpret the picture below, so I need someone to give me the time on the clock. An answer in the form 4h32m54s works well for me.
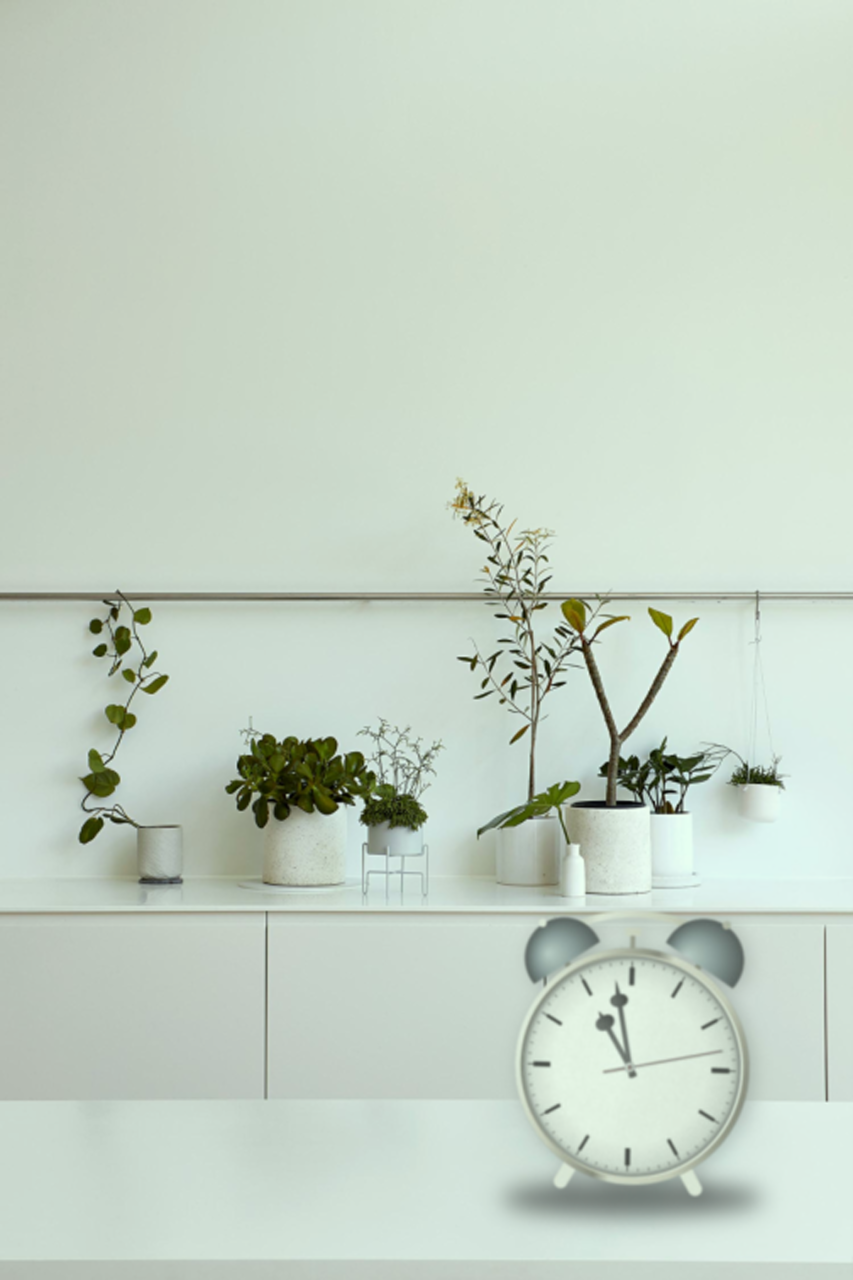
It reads 10h58m13s
